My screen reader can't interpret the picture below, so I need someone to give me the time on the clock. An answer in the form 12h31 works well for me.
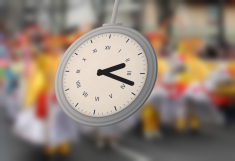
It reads 2h18
